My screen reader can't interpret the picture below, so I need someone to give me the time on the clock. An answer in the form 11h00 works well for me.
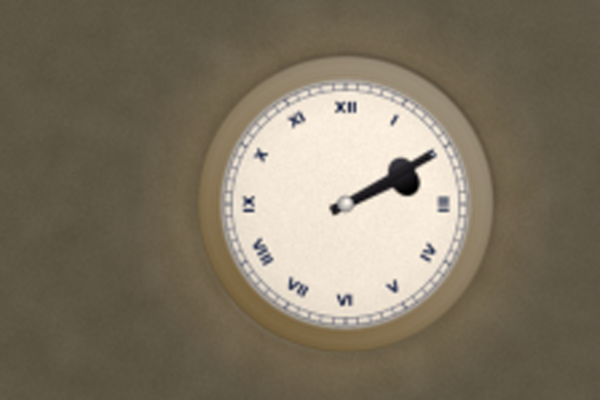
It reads 2h10
